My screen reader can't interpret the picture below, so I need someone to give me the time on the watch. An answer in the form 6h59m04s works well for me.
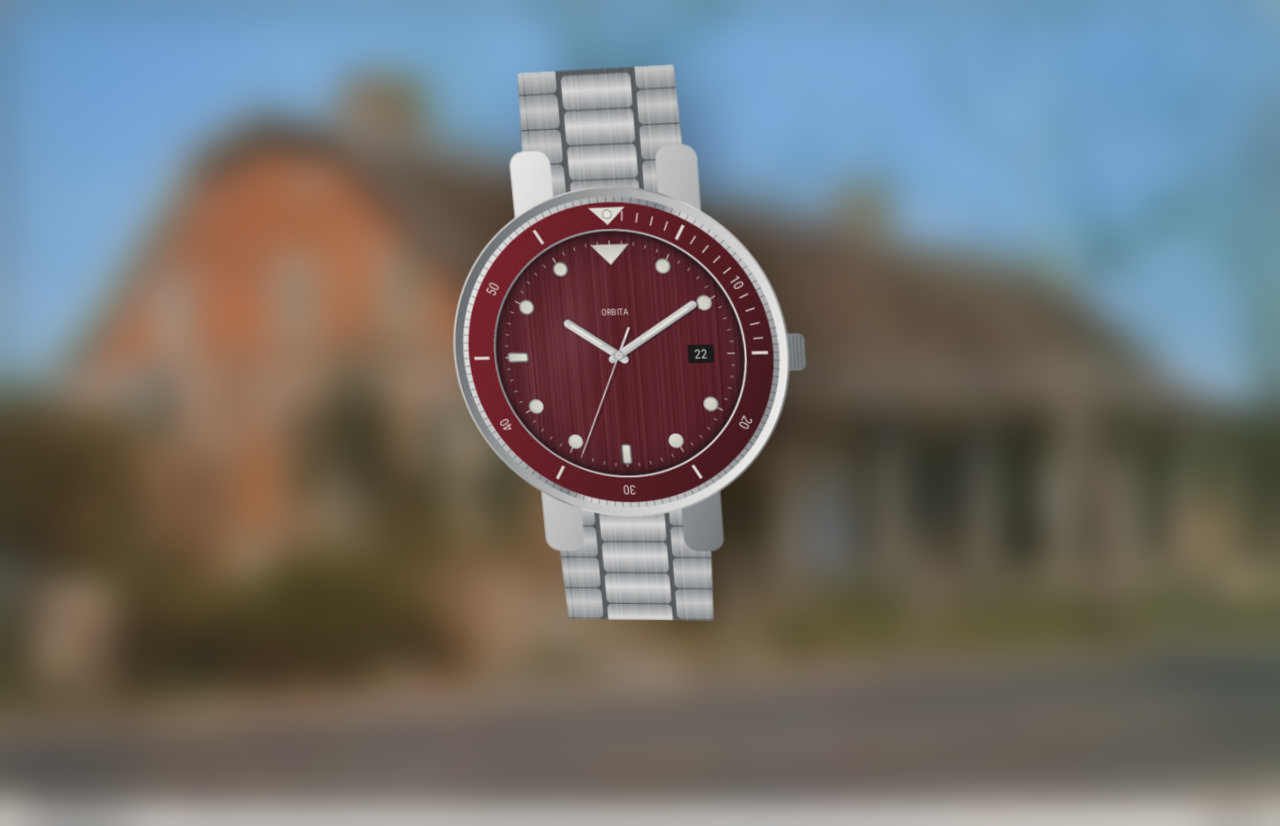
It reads 10h09m34s
